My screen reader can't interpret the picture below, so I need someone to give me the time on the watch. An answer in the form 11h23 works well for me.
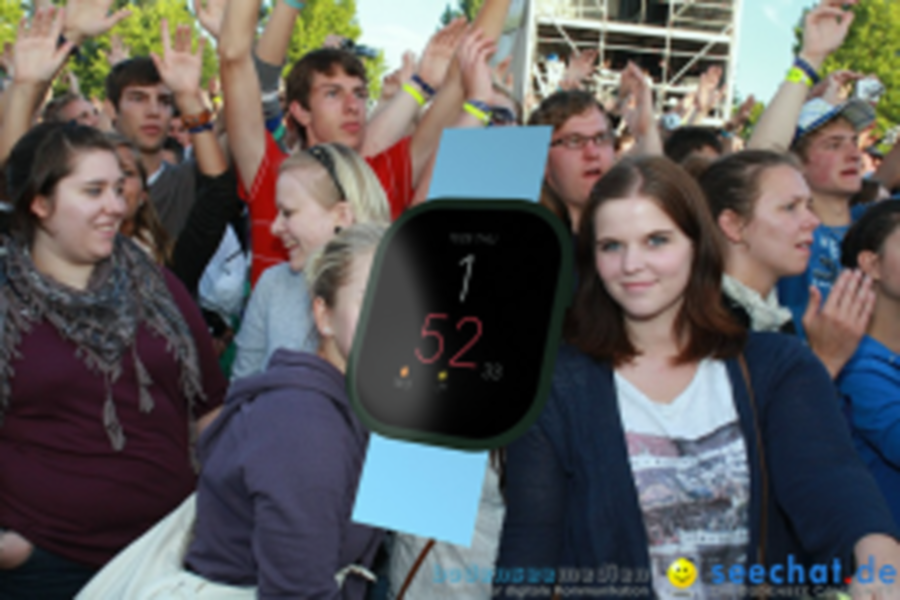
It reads 1h52
